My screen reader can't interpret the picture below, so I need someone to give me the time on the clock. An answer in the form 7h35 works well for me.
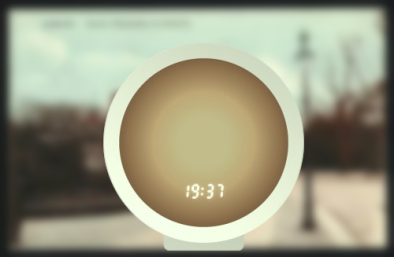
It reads 19h37
